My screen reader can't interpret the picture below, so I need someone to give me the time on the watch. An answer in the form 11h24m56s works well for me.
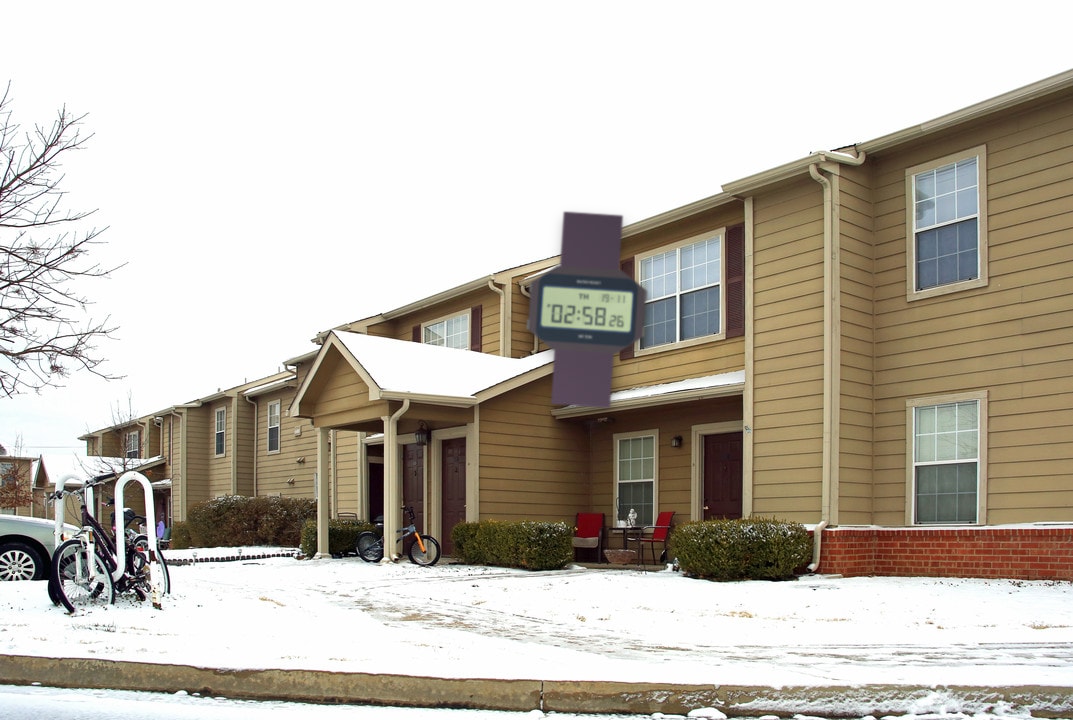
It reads 2h58m26s
